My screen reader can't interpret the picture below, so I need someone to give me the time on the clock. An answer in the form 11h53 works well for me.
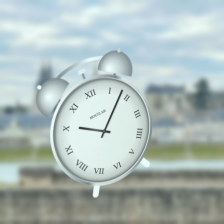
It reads 10h08
